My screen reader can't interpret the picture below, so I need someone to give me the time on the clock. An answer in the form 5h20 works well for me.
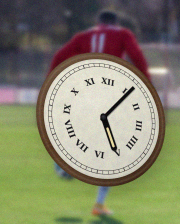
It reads 5h06
